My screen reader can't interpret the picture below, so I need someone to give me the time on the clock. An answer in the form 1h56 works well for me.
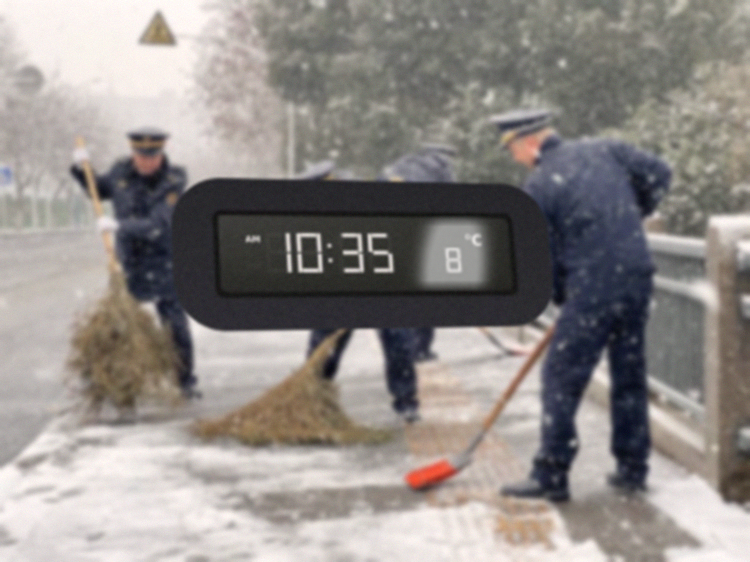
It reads 10h35
